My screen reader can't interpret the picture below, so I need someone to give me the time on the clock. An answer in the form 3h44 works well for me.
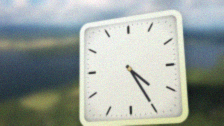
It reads 4h25
